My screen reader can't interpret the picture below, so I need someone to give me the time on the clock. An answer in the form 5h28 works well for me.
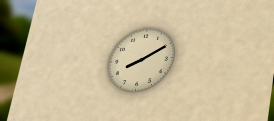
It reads 8h10
